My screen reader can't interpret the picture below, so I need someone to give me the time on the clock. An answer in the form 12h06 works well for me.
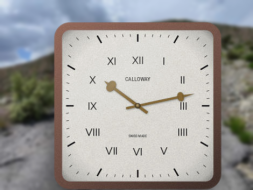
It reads 10h13
